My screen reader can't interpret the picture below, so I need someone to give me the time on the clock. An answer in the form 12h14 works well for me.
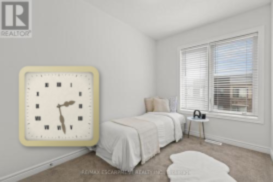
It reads 2h28
